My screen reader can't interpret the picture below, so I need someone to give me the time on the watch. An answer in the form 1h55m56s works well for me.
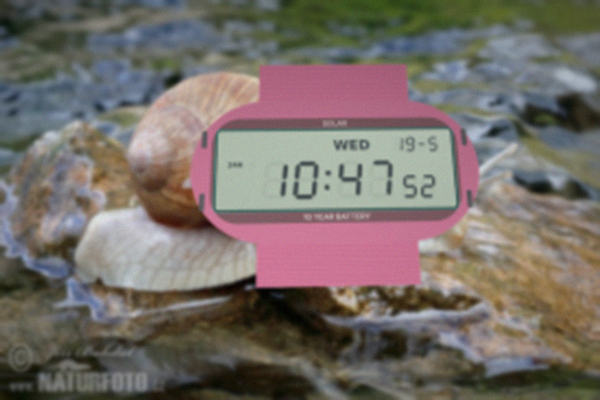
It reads 10h47m52s
